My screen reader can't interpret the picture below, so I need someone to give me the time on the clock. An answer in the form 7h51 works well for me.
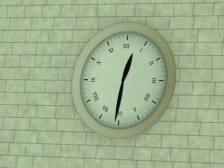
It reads 12h31
